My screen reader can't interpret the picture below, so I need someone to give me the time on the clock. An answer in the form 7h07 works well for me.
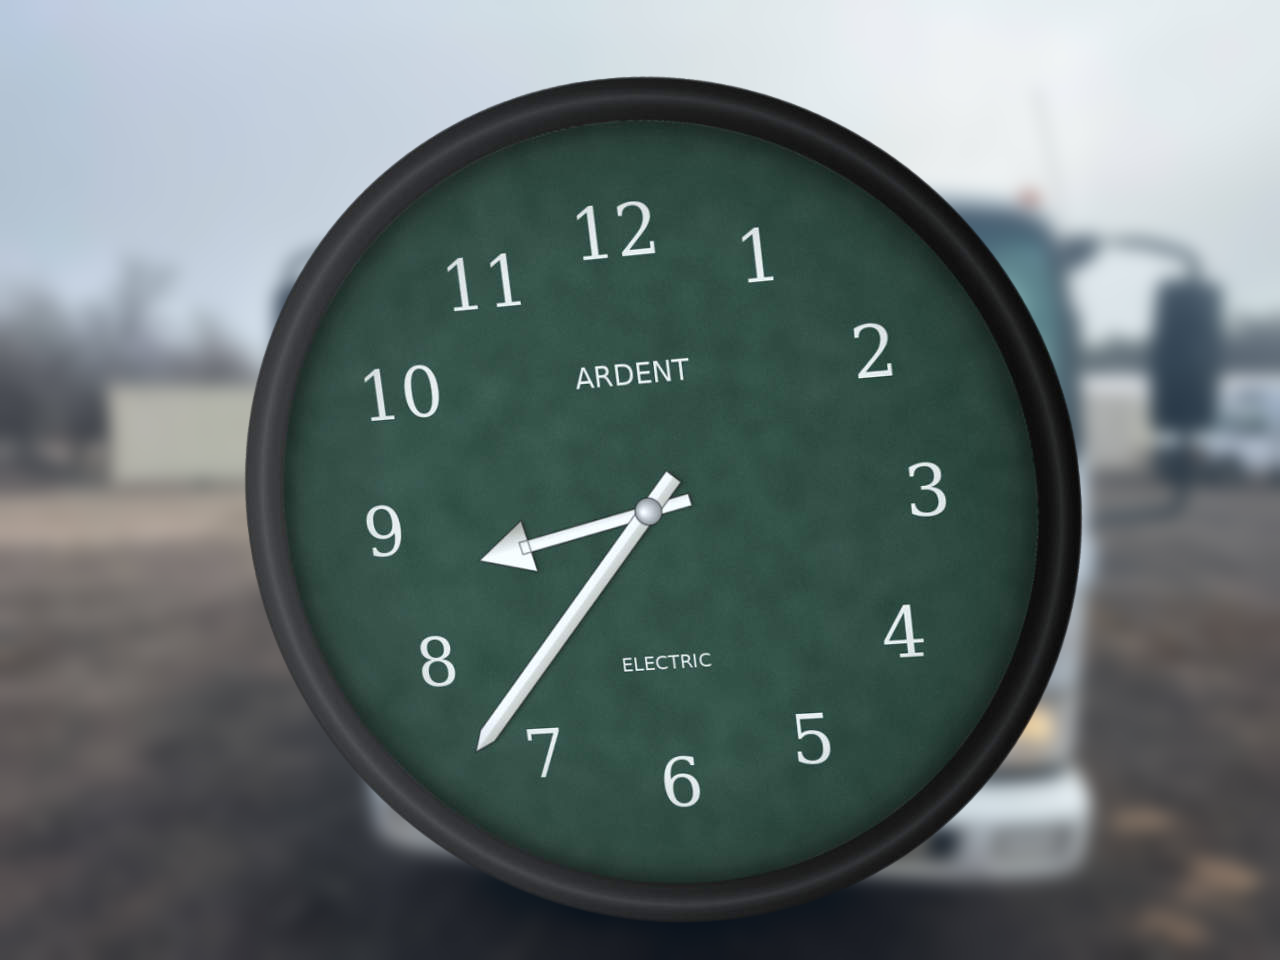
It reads 8h37
